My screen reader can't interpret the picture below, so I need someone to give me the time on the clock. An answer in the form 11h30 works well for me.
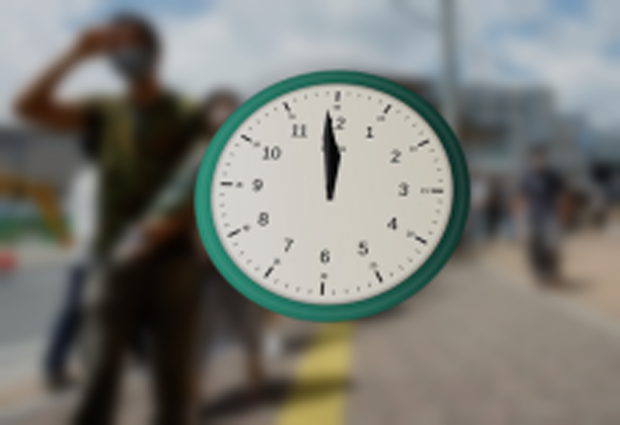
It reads 11h59
